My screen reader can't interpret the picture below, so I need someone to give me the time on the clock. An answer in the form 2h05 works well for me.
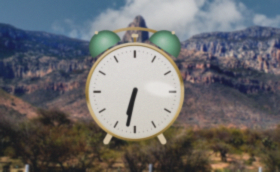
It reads 6h32
